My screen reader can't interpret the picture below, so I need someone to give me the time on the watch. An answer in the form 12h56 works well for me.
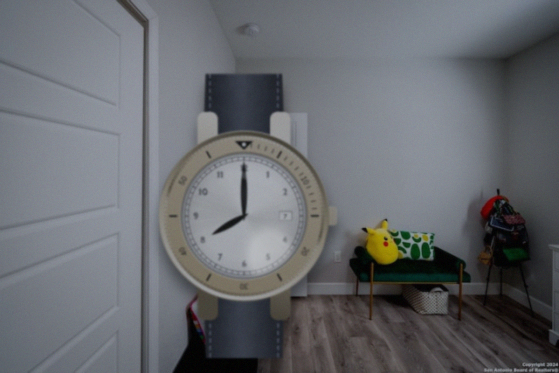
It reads 8h00
